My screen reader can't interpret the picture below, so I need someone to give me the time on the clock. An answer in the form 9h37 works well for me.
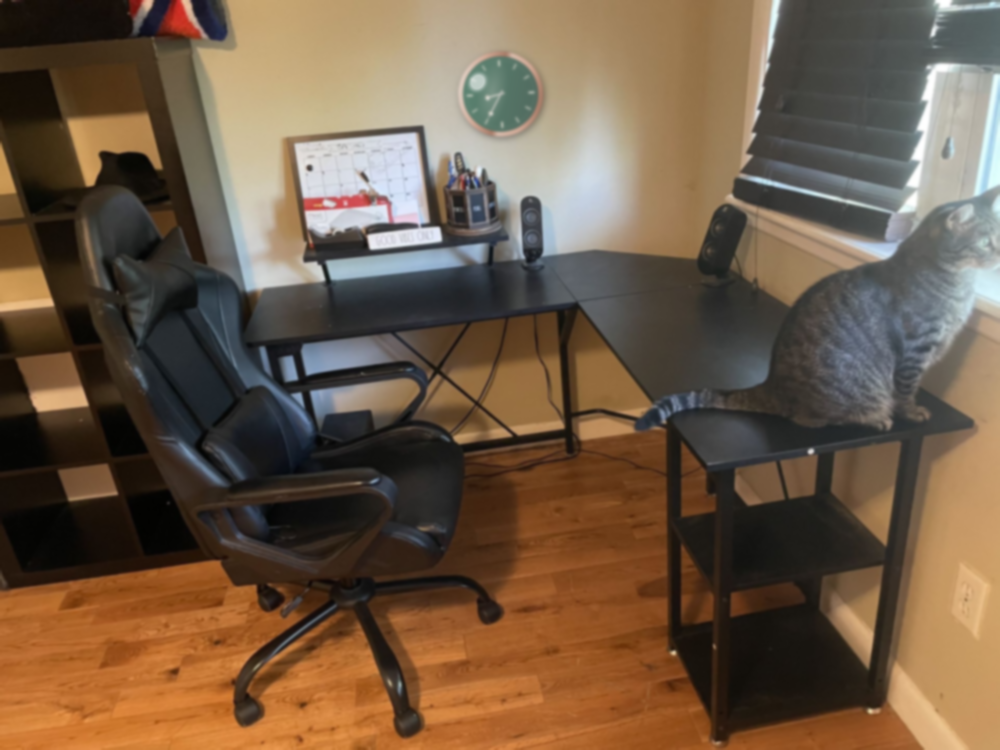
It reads 8h35
